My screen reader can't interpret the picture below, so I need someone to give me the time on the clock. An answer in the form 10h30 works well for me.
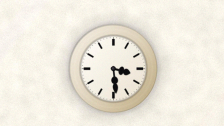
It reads 3h29
